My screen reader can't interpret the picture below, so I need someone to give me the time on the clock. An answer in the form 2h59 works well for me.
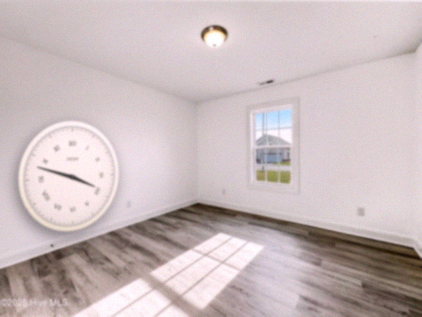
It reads 3h48
